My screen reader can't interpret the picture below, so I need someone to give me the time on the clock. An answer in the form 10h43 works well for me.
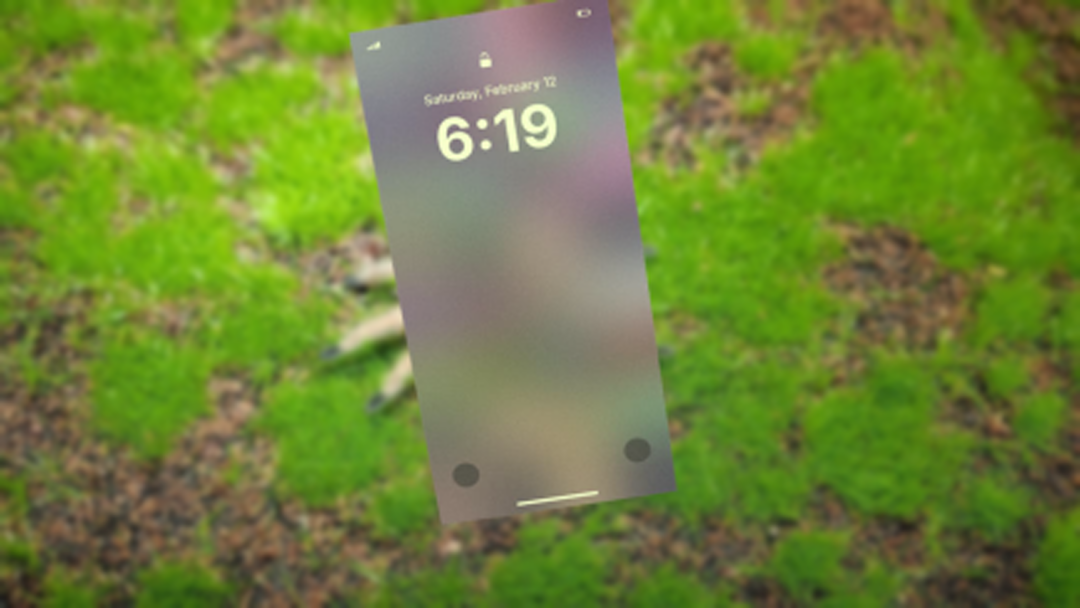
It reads 6h19
